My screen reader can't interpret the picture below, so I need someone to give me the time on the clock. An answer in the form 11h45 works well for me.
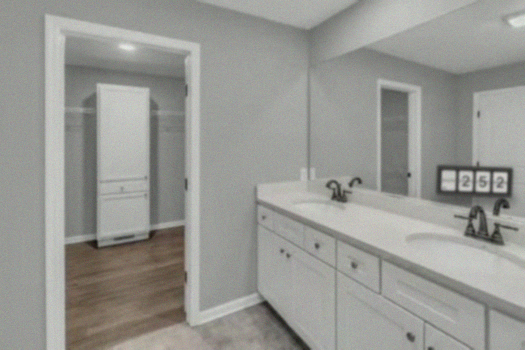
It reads 2h52
